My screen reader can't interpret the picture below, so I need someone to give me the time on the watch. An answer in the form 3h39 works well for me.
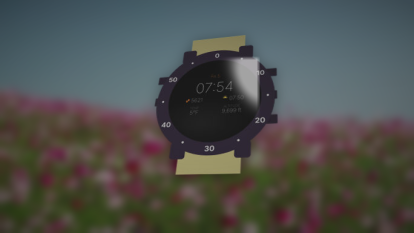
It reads 7h54
